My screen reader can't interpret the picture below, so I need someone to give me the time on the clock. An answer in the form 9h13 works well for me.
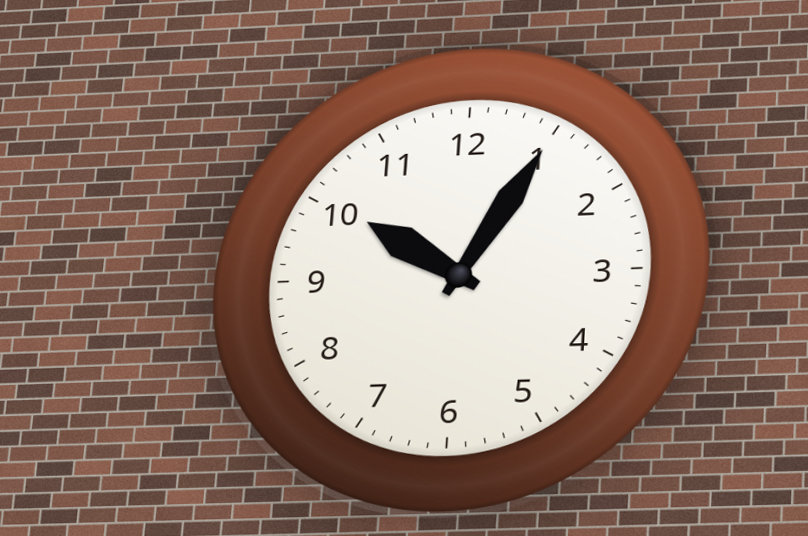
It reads 10h05
